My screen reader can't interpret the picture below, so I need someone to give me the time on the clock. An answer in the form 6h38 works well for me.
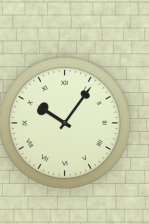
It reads 10h06
